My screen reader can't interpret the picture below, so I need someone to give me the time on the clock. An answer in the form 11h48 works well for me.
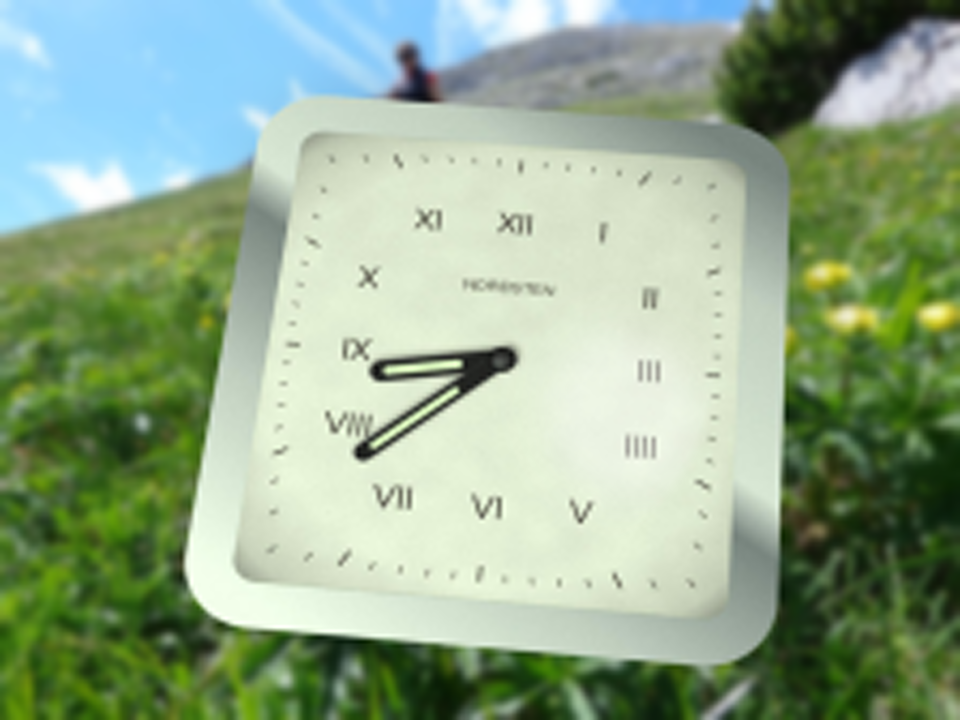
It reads 8h38
